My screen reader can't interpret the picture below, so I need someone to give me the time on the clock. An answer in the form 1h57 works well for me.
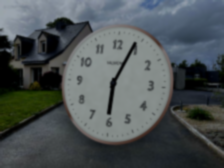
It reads 6h04
